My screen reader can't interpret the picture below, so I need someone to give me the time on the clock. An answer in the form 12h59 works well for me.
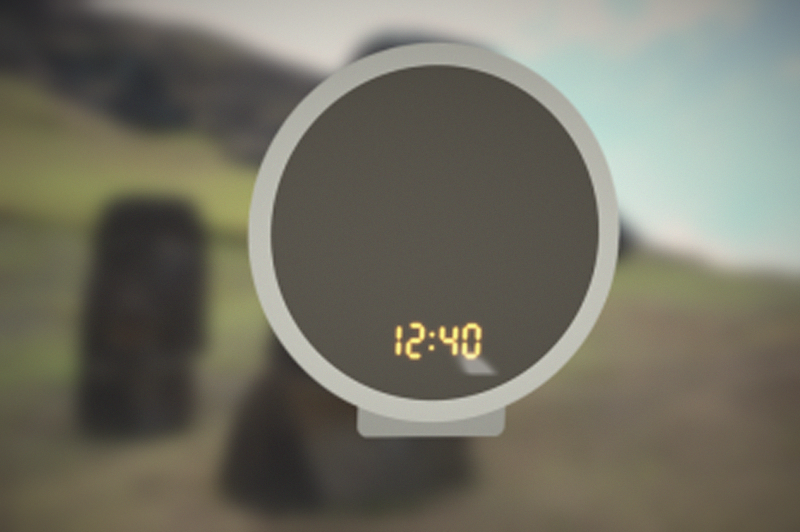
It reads 12h40
